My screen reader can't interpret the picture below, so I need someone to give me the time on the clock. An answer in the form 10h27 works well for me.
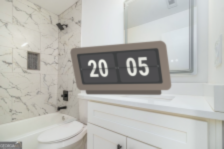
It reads 20h05
